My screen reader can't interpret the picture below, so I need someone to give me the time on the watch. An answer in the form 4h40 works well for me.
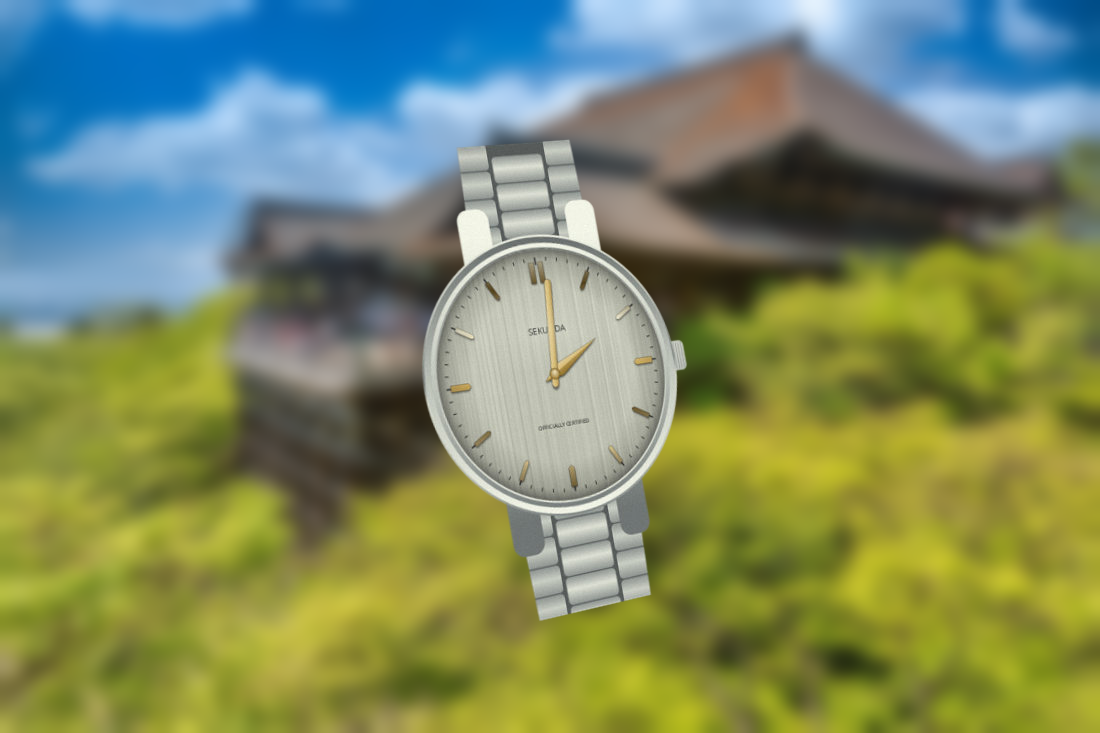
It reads 2h01
